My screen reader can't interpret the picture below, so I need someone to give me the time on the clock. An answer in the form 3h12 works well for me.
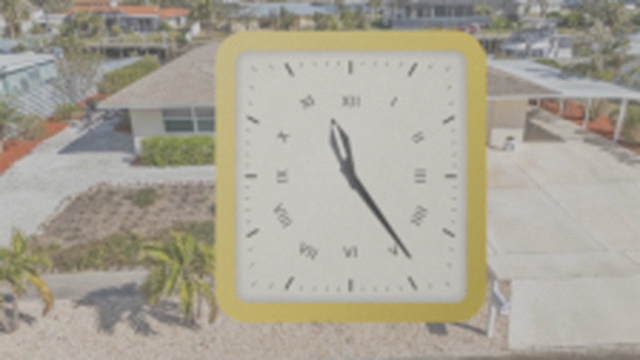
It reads 11h24
